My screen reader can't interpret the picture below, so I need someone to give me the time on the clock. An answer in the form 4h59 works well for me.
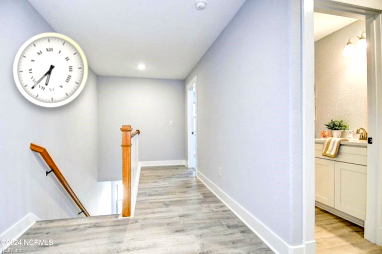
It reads 6h38
